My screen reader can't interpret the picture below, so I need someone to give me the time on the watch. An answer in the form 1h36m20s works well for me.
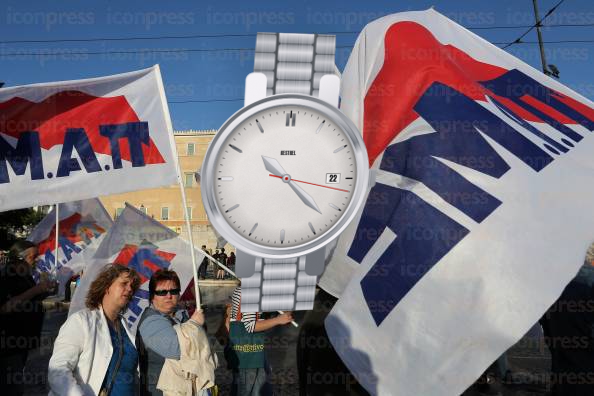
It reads 10h22m17s
